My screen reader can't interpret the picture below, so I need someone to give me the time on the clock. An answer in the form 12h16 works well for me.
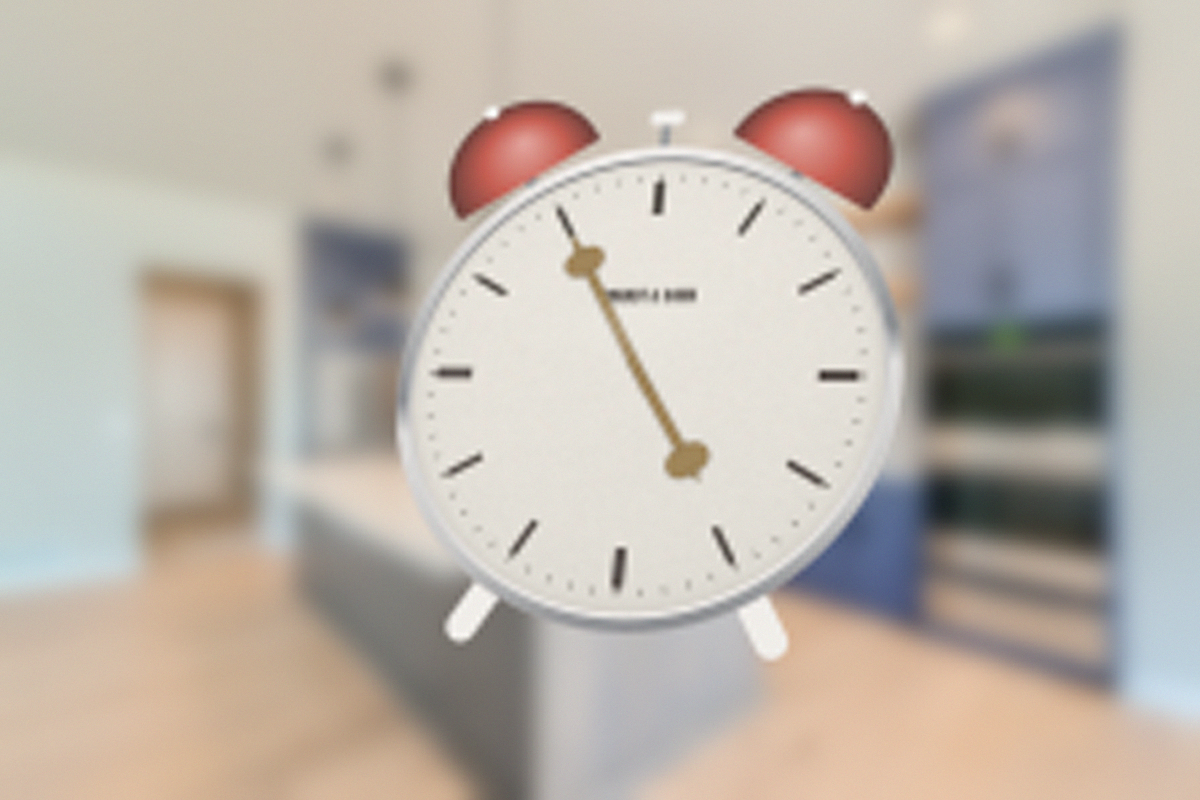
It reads 4h55
